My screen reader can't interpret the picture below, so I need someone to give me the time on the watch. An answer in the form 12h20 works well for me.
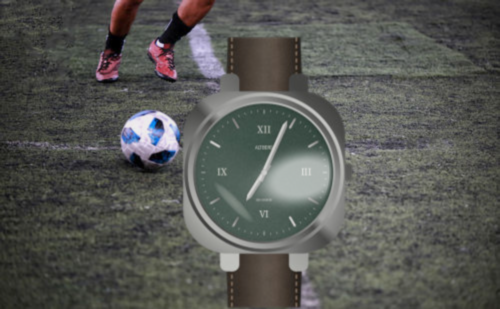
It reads 7h04
